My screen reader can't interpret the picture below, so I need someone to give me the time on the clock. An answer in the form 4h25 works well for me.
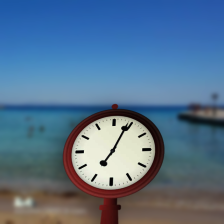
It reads 7h04
